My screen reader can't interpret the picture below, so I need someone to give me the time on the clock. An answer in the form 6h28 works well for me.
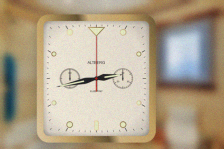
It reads 2h43
